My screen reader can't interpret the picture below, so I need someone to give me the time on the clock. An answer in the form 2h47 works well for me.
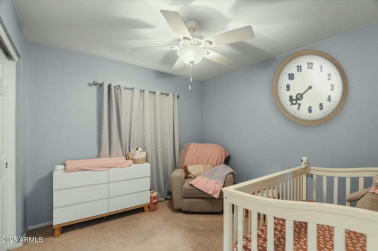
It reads 7h38
